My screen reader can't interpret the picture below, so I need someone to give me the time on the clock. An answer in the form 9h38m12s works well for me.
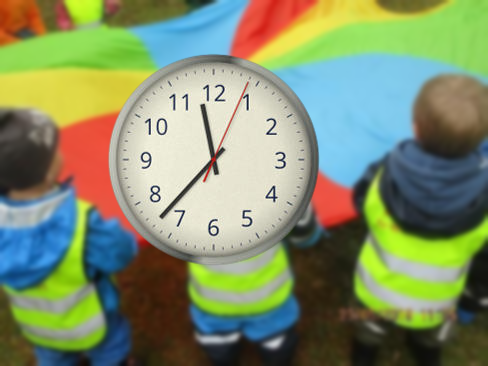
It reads 11h37m04s
